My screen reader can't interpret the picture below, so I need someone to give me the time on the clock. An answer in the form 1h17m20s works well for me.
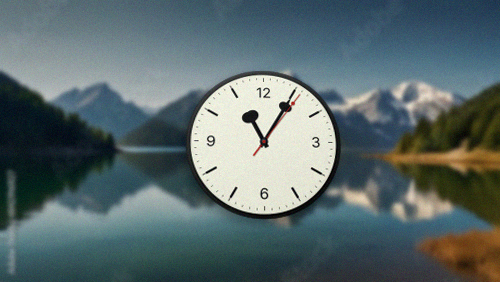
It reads 11h05m06s
